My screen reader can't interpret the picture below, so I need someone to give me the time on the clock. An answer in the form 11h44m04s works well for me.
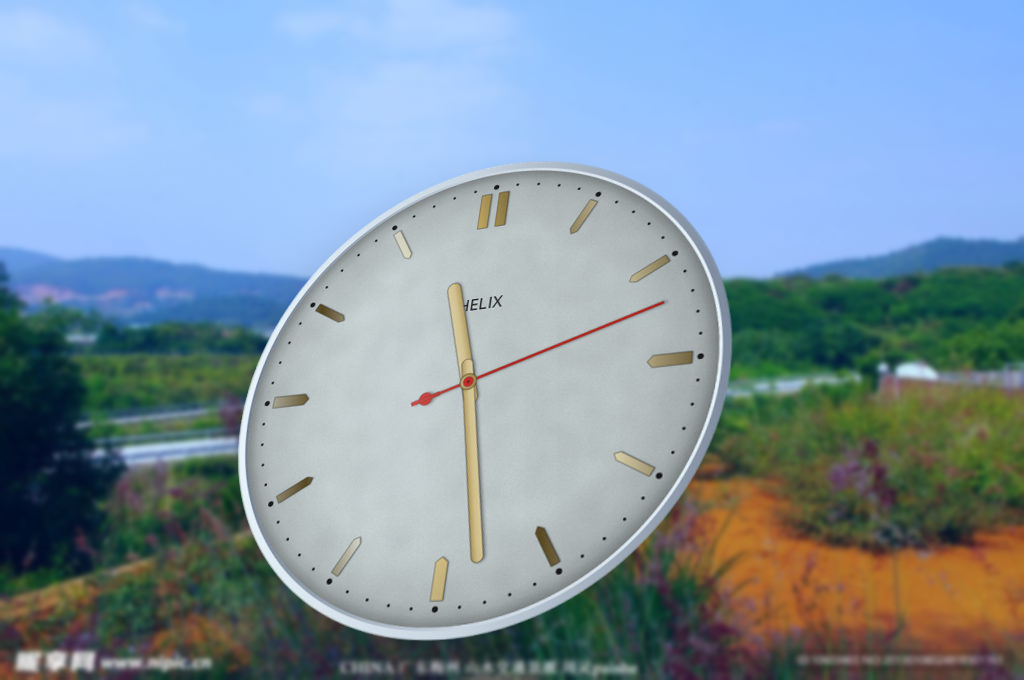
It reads 11h28m12s
